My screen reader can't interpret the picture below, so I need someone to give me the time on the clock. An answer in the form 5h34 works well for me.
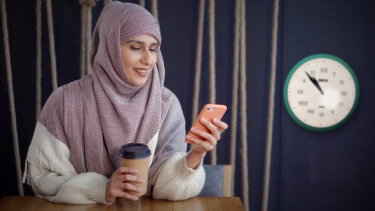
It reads 10h53
